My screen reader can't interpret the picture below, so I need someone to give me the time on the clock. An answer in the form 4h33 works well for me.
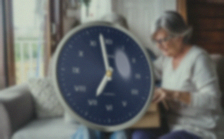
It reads 6h58
